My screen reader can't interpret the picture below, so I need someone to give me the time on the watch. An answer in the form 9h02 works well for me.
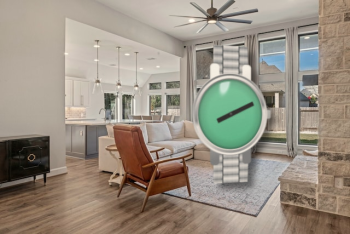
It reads 8h11
